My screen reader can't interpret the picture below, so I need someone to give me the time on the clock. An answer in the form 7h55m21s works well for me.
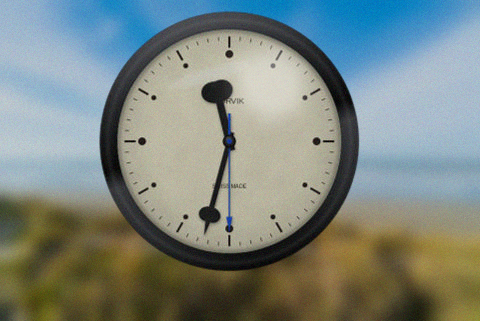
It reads 11h32m30s
